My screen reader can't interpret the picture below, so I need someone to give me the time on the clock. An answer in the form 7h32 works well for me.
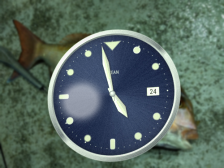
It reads 4h58
